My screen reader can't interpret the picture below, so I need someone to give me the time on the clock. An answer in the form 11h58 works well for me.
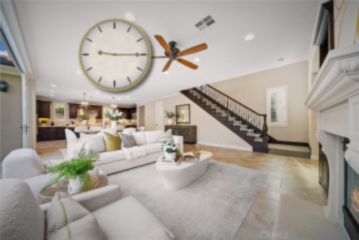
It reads 9h15
